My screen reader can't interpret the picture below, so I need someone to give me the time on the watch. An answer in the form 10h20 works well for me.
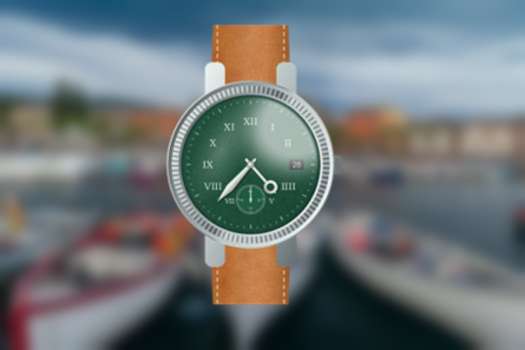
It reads 4h37
